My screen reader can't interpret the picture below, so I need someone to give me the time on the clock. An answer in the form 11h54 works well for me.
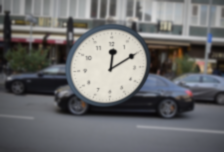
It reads 12h10
